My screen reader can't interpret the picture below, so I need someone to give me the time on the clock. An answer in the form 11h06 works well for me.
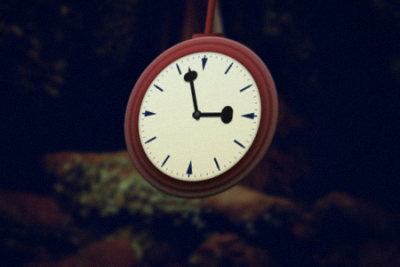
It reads 2h57
